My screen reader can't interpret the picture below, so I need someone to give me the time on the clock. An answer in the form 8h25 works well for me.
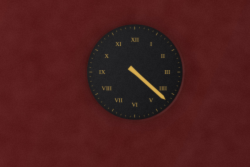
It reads 4h22
